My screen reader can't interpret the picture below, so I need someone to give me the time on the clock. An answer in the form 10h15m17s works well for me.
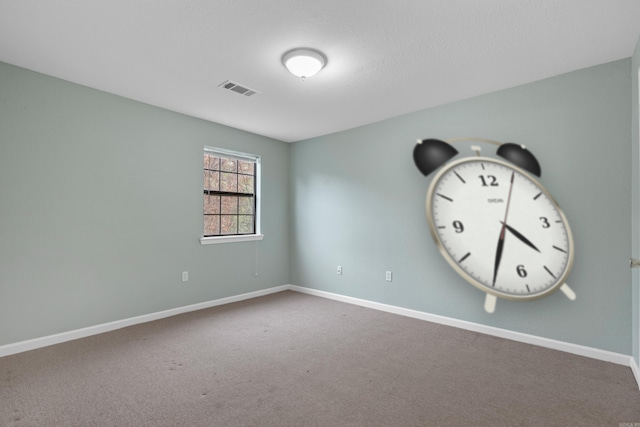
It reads 4h35m05s
